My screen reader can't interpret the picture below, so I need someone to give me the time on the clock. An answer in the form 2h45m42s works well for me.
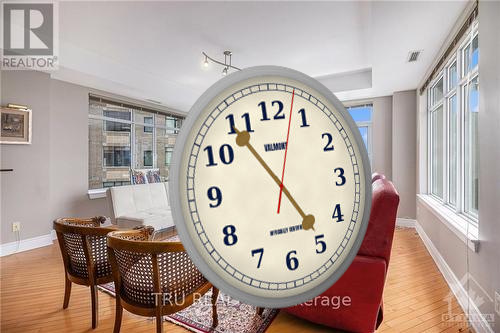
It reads 4h54m03s
